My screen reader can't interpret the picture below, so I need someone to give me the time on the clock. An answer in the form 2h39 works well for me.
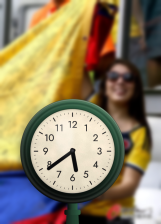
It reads 5h39
